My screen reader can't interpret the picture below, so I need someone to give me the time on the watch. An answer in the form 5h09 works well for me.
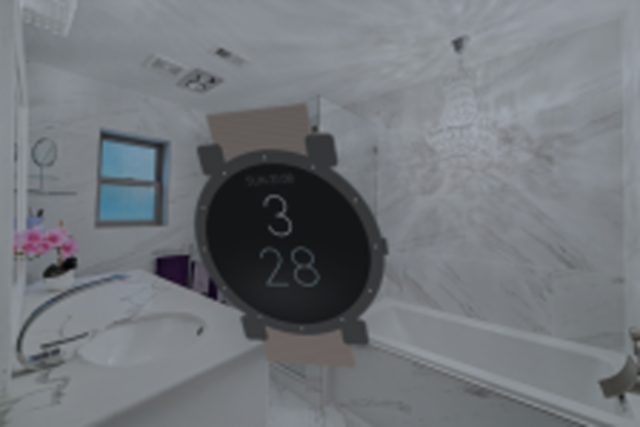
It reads 3h28
